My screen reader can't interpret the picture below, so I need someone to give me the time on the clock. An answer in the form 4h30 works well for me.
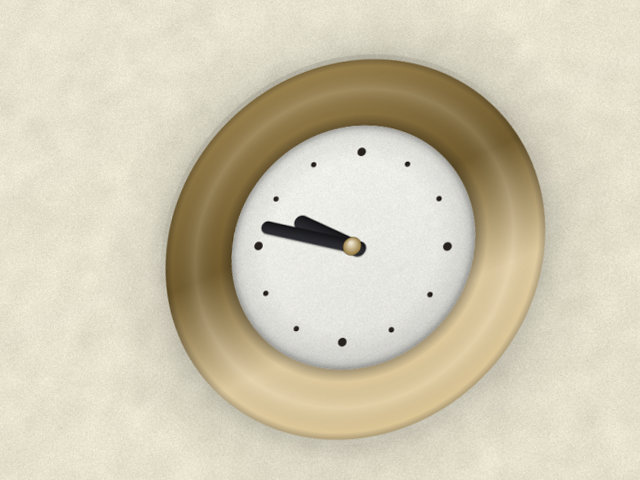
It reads 9h47
